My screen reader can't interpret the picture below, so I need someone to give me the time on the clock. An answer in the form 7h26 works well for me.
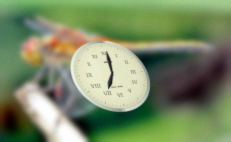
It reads 7h01
